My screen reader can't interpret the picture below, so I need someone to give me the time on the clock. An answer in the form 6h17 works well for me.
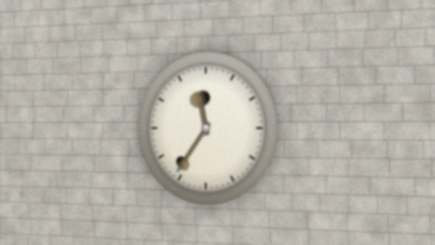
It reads 11h36
